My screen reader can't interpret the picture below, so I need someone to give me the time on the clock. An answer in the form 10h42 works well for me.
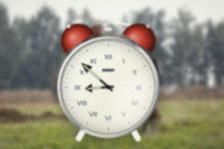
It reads 8h52
